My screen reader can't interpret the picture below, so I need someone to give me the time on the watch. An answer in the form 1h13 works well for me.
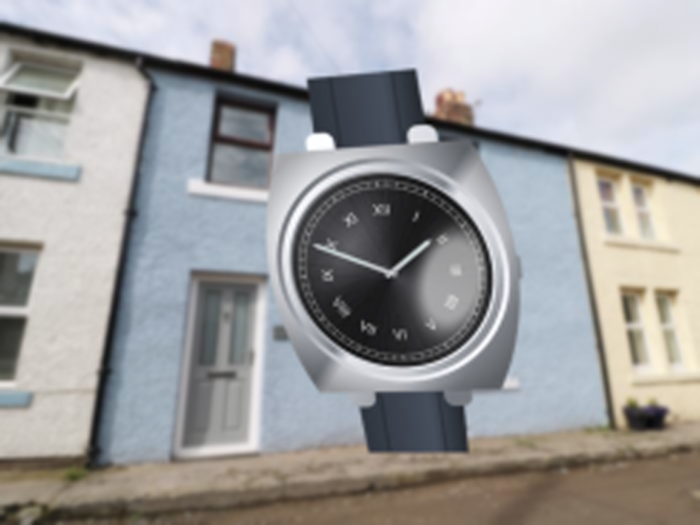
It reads 1h49
